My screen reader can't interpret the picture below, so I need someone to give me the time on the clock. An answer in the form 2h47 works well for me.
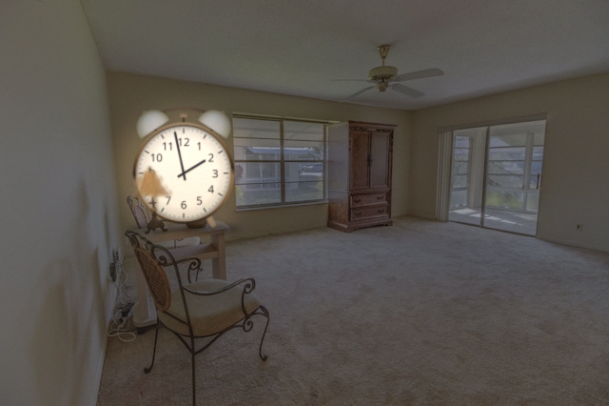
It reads 1h58
